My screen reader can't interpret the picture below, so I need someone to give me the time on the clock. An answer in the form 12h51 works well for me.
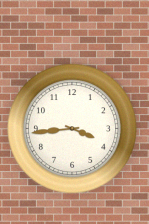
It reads 3h44
